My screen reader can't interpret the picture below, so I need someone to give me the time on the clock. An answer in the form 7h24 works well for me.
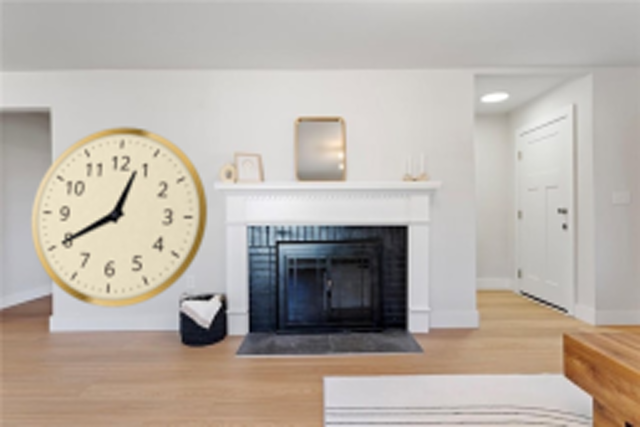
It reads 12h40
